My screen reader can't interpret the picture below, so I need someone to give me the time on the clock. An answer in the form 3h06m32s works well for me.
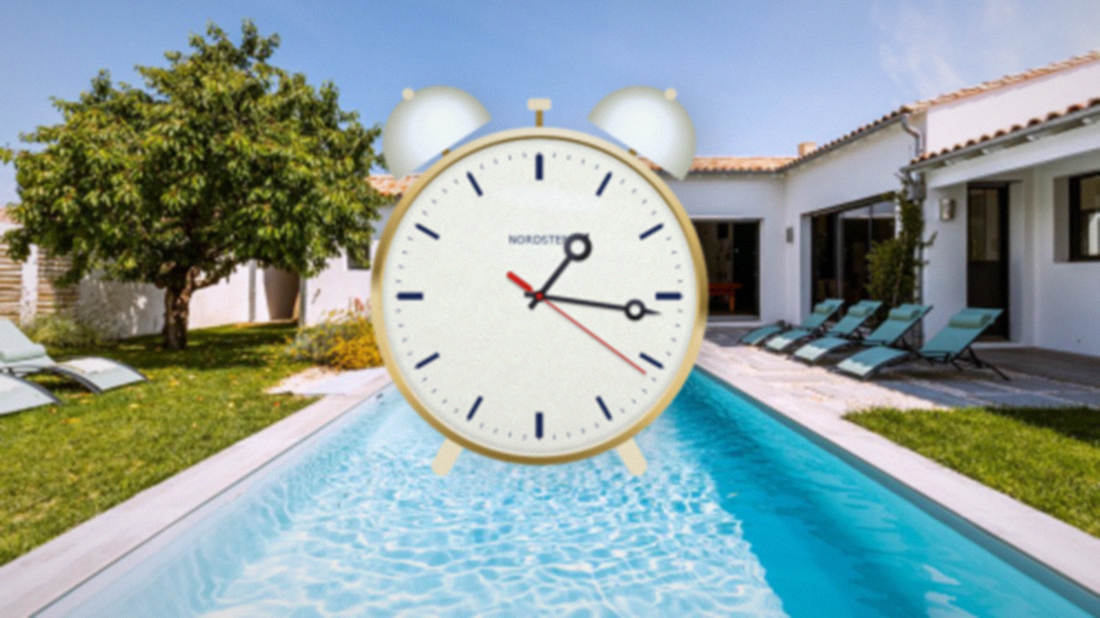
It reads 1h16m21s
